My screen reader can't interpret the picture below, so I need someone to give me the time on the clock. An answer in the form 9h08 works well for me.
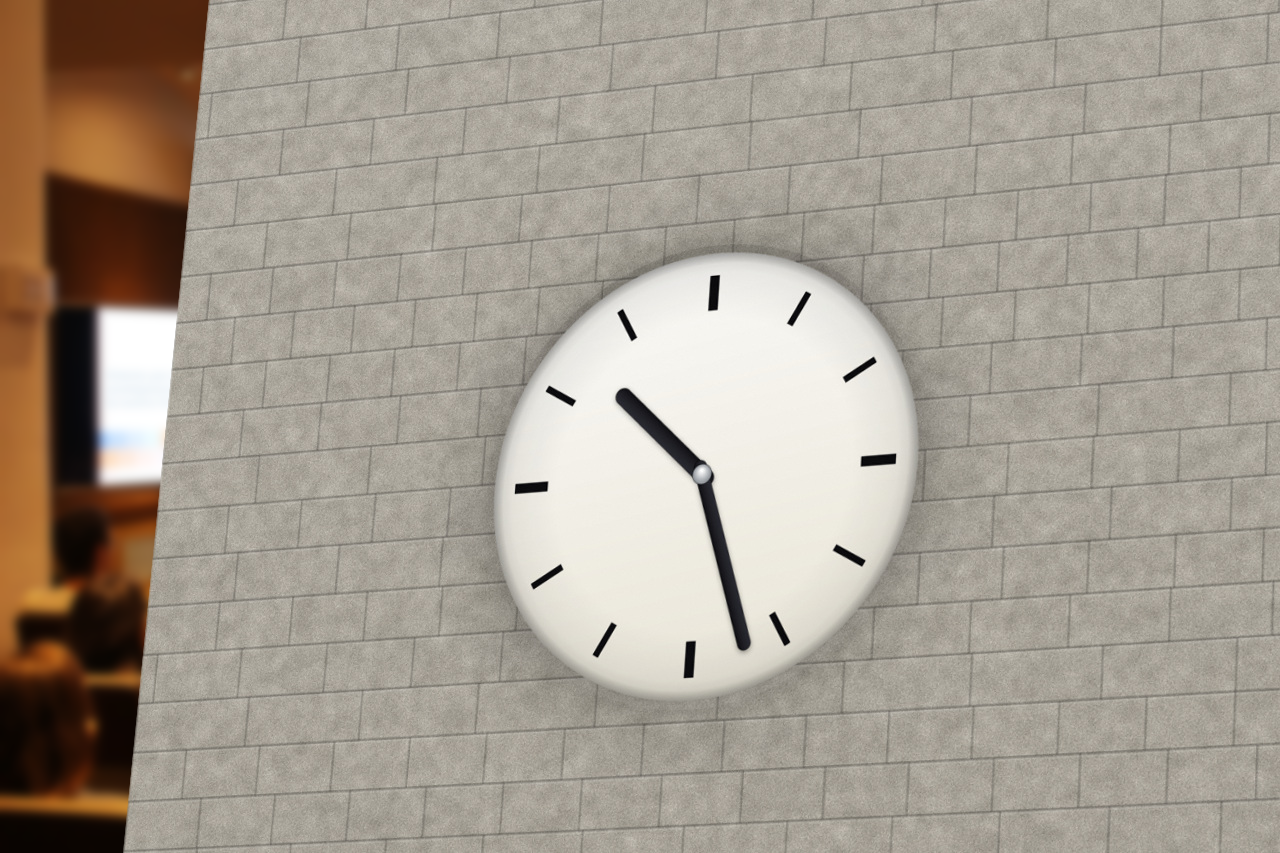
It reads 10h27
